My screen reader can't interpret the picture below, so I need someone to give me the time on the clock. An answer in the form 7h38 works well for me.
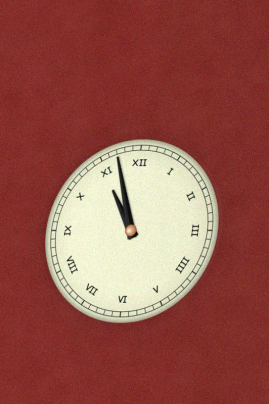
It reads 10h57
